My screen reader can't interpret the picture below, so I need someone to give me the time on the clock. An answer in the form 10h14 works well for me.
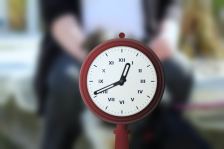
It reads 12h41
